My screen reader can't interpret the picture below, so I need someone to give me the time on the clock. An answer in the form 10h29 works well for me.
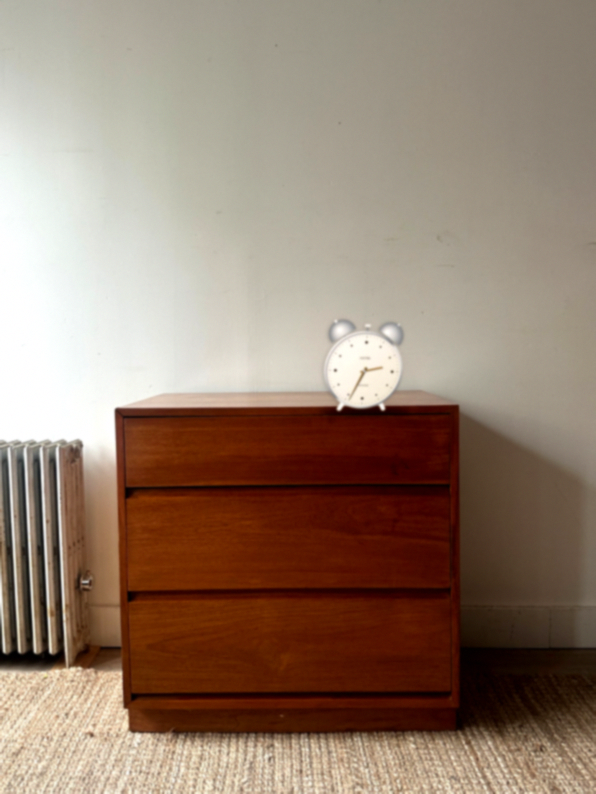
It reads 2h34
